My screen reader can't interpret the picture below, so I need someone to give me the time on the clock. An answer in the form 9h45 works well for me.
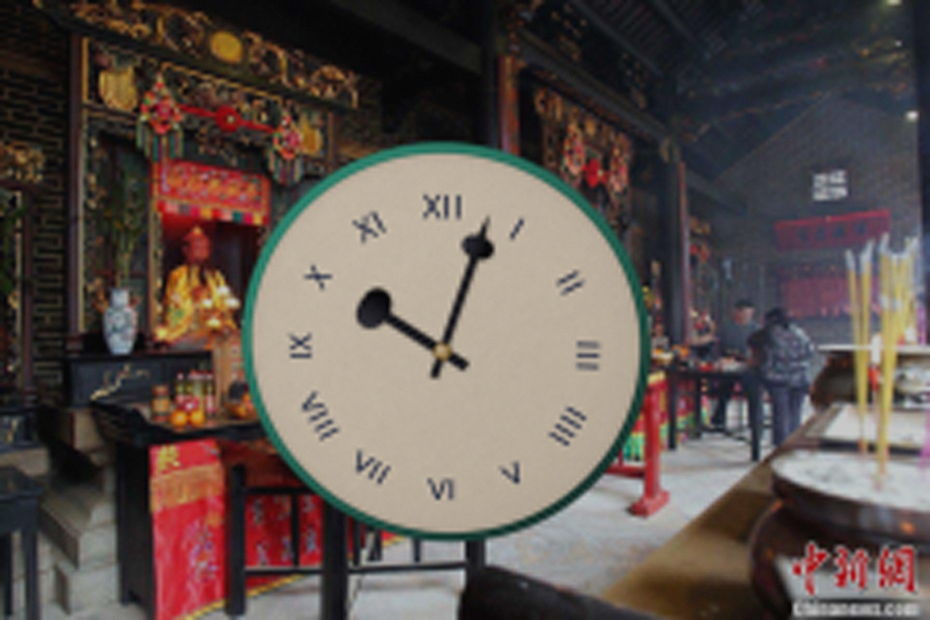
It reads 10h03
